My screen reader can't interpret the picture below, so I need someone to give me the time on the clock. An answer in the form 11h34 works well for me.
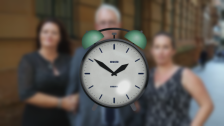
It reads 1h51
